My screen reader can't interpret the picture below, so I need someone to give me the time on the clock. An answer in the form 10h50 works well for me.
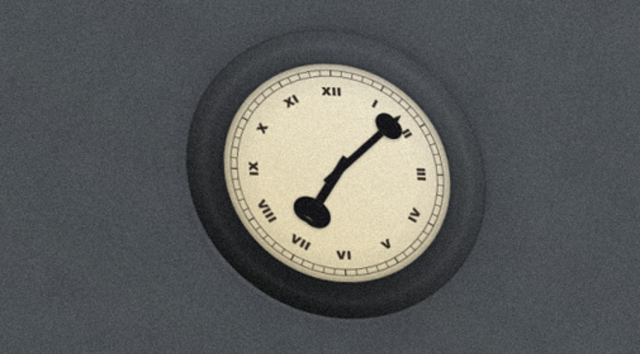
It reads 7h08
